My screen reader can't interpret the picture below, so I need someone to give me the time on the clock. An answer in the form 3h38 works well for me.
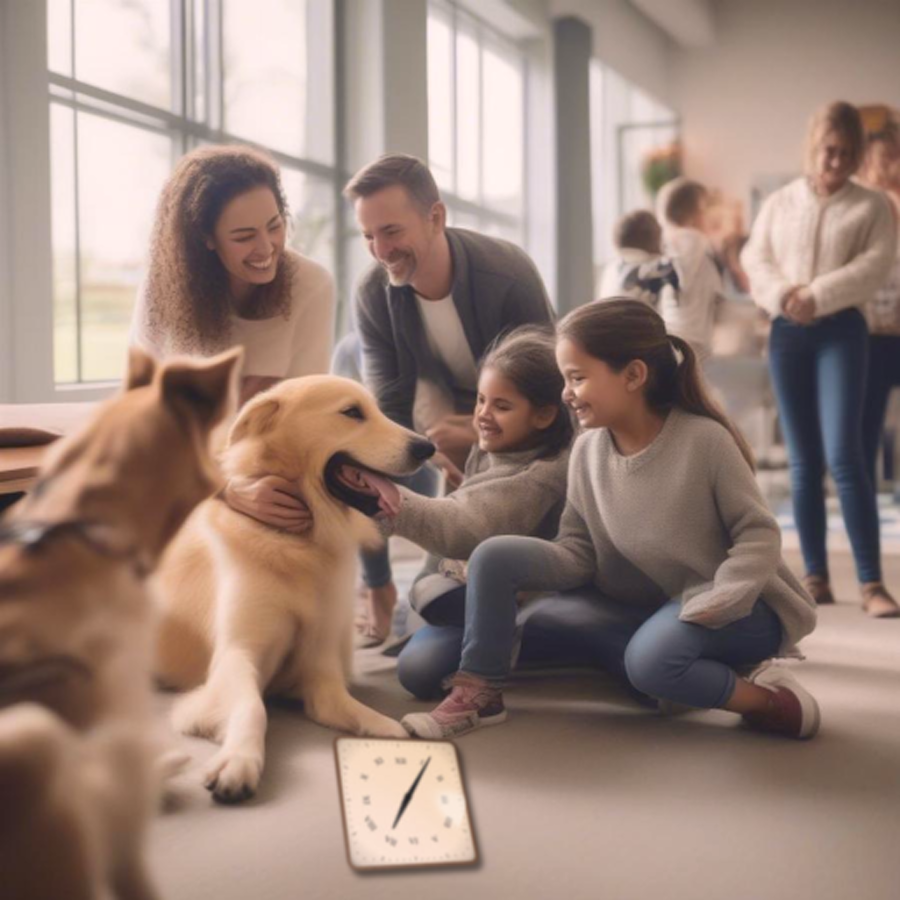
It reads 7h06
